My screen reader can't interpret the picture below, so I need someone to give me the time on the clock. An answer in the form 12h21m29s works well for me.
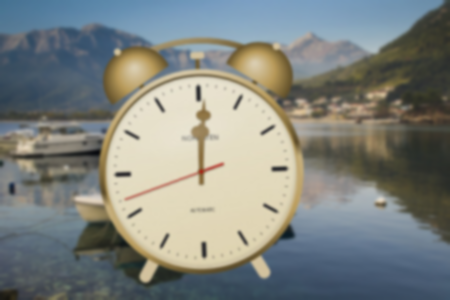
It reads 12h00m42s
